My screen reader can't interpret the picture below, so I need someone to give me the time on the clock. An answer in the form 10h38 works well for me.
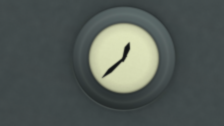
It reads 12h38
